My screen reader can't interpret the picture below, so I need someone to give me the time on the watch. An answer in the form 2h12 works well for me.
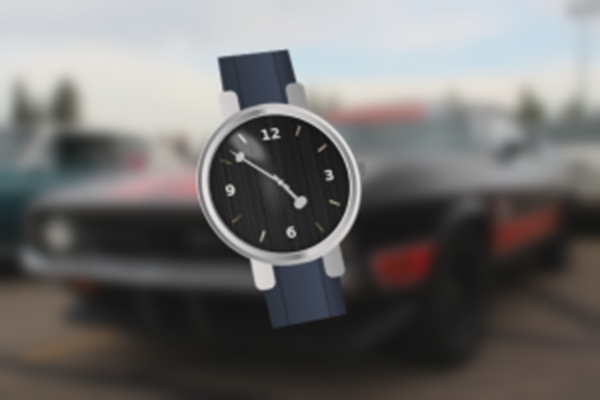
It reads 4h52
